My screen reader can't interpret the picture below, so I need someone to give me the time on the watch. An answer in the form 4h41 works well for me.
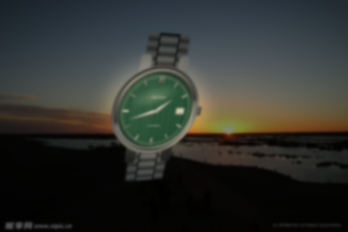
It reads 1h42
